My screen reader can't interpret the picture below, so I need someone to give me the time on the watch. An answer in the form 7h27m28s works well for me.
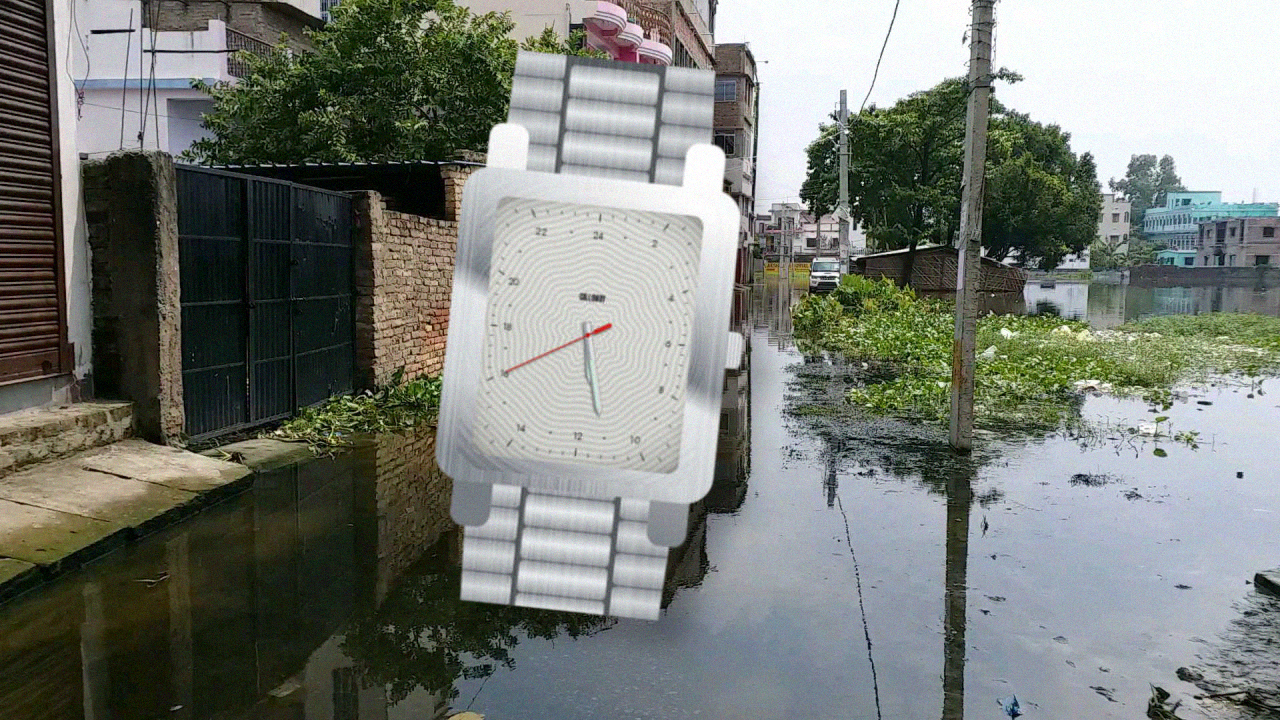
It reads 11h27m40s
